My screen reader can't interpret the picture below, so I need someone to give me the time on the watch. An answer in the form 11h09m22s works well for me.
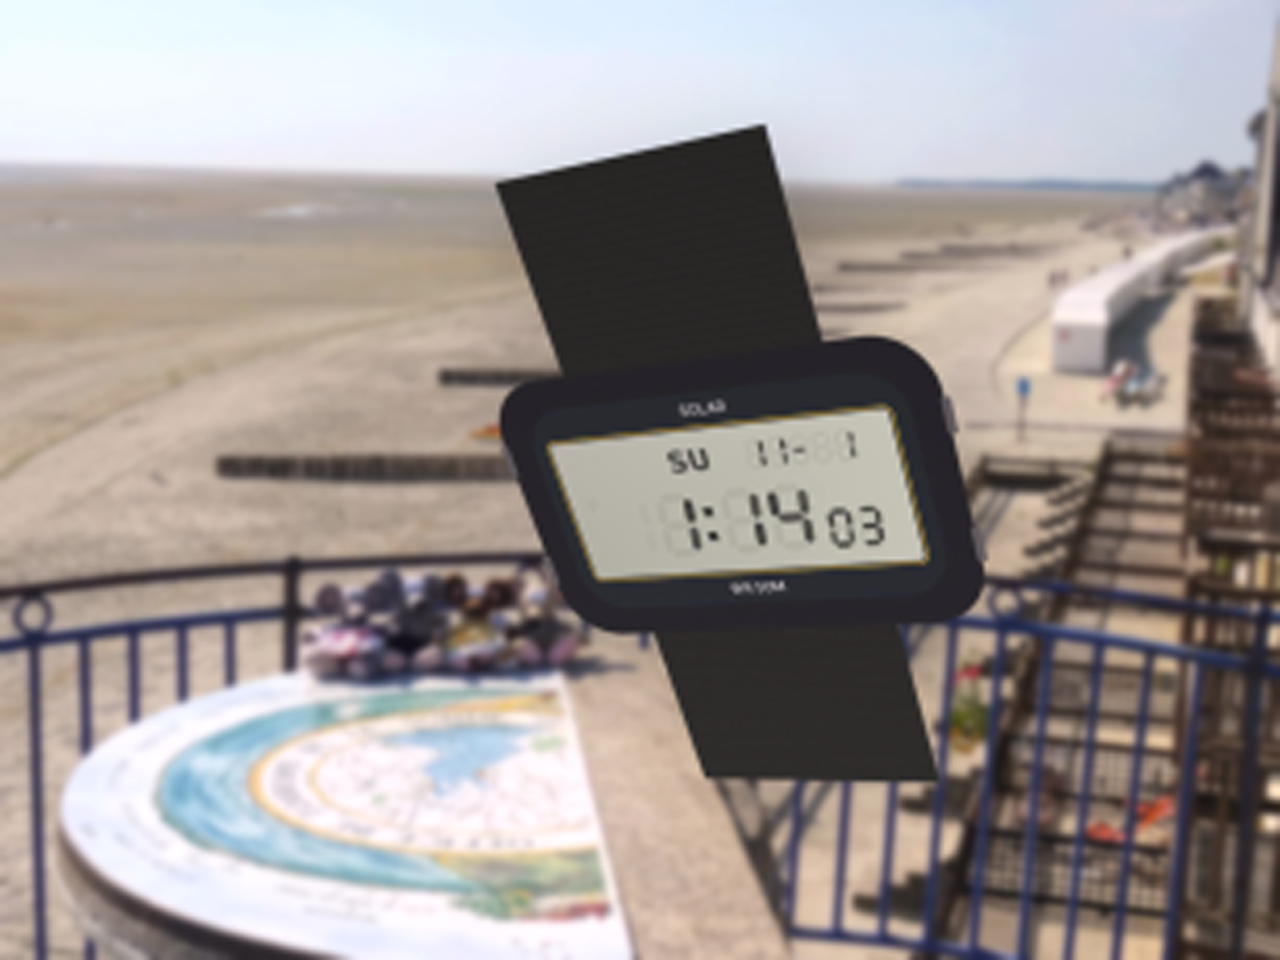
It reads 1h14m03s
